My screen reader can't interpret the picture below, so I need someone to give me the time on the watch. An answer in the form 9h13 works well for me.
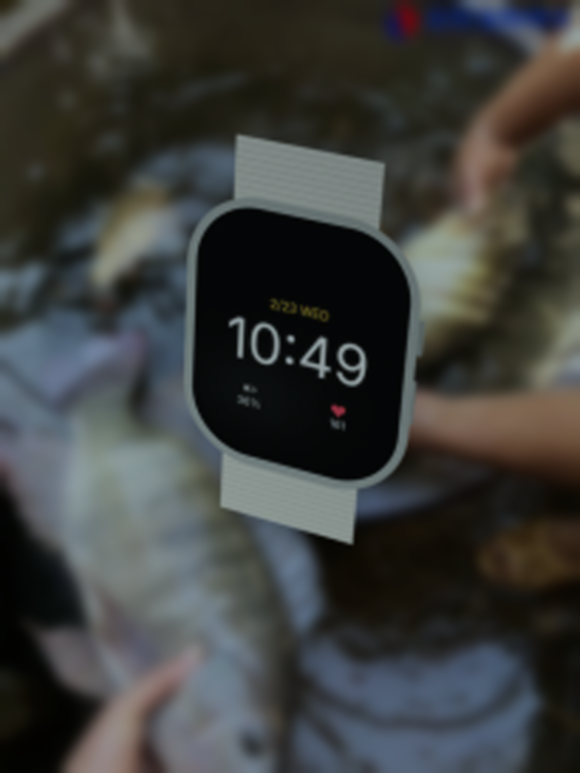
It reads 10h49
